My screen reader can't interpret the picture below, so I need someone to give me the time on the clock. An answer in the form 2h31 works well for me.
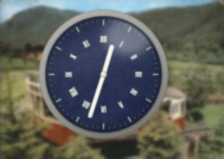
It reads 12h33
